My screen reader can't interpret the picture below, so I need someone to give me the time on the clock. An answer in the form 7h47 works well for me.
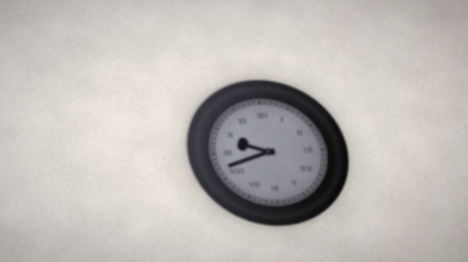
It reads 9h42
